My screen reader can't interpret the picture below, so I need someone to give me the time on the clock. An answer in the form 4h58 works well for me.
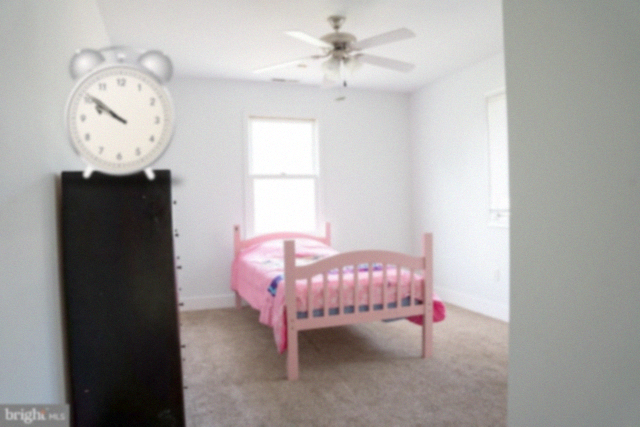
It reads 9h51
